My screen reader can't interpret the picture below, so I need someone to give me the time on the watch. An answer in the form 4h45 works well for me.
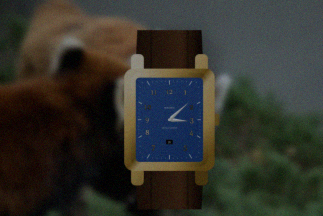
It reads 3h08
